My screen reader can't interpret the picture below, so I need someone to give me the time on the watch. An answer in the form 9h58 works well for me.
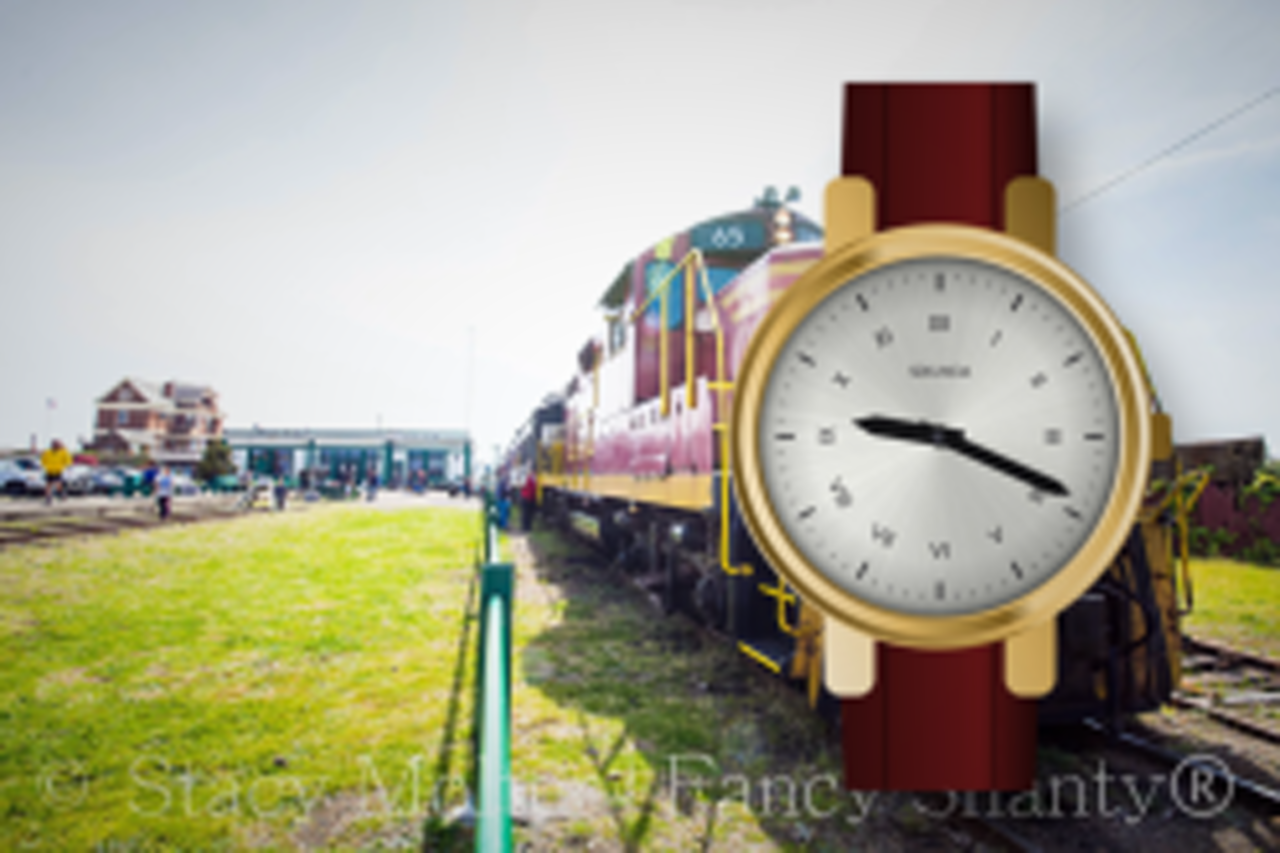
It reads 9h19
